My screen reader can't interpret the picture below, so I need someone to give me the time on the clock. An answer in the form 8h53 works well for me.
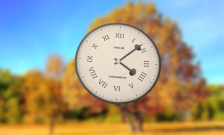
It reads 4h08
